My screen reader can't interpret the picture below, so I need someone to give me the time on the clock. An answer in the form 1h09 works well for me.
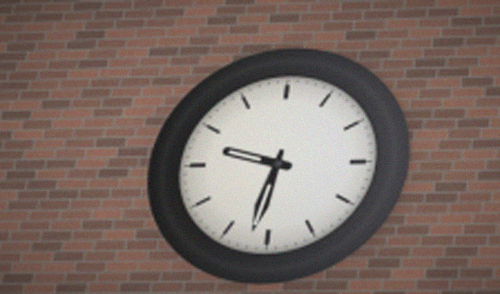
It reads 9h32
